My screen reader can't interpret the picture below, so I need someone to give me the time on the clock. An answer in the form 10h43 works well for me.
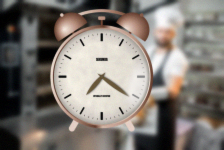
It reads 7h21
